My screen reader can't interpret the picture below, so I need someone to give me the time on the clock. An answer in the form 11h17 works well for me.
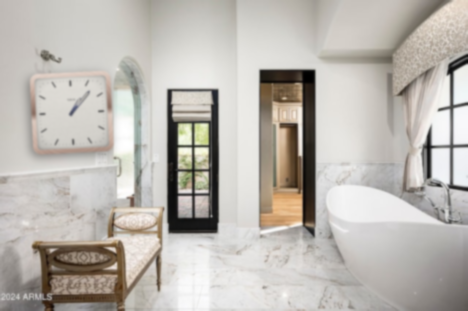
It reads 1h07
